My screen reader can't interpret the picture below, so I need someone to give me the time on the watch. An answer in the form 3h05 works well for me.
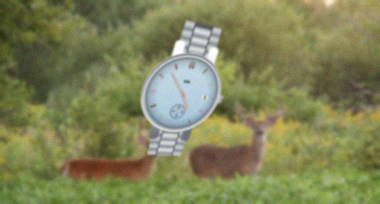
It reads 4h53
